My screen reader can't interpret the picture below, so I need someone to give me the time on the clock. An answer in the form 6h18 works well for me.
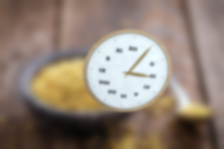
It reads 3h05
